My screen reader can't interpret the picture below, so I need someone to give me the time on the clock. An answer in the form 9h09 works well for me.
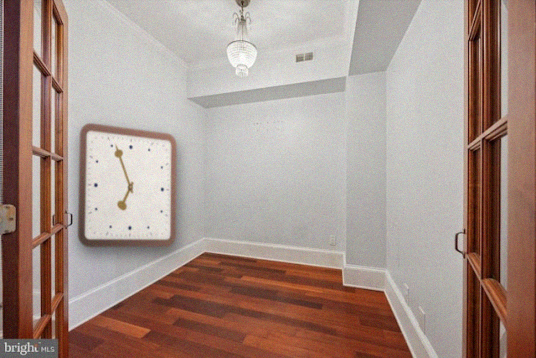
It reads 6h56
